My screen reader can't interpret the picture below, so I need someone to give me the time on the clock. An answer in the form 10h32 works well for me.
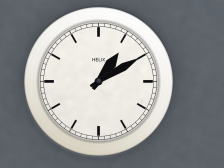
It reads 1h10
